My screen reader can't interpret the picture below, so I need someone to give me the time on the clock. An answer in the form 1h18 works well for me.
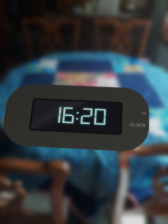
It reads 16h20
